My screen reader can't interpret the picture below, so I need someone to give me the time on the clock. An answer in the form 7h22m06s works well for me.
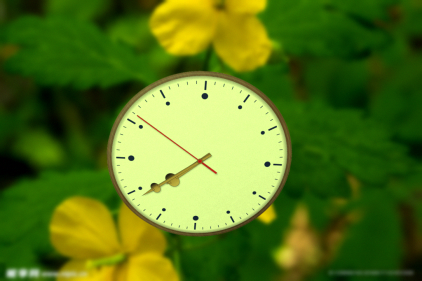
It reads 7h38m51s
